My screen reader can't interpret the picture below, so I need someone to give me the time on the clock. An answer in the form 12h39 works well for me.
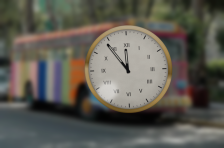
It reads 11h54
